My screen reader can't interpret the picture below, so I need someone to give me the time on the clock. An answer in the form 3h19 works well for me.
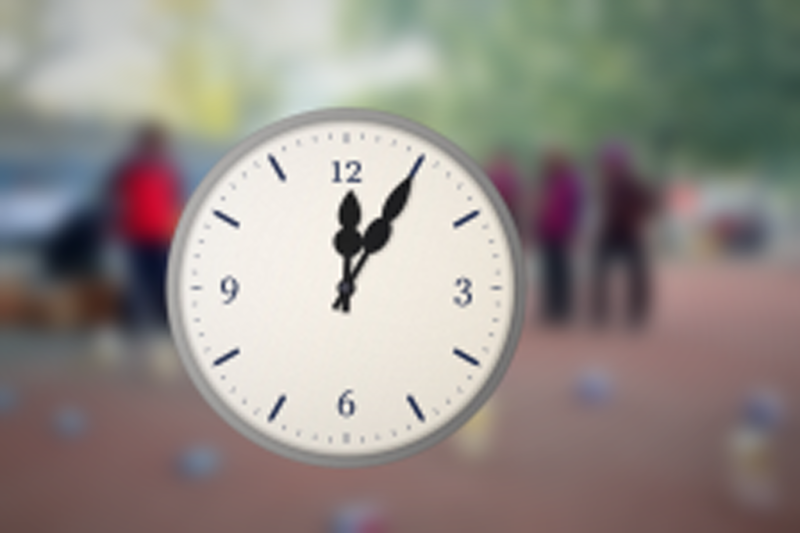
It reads 12h05
